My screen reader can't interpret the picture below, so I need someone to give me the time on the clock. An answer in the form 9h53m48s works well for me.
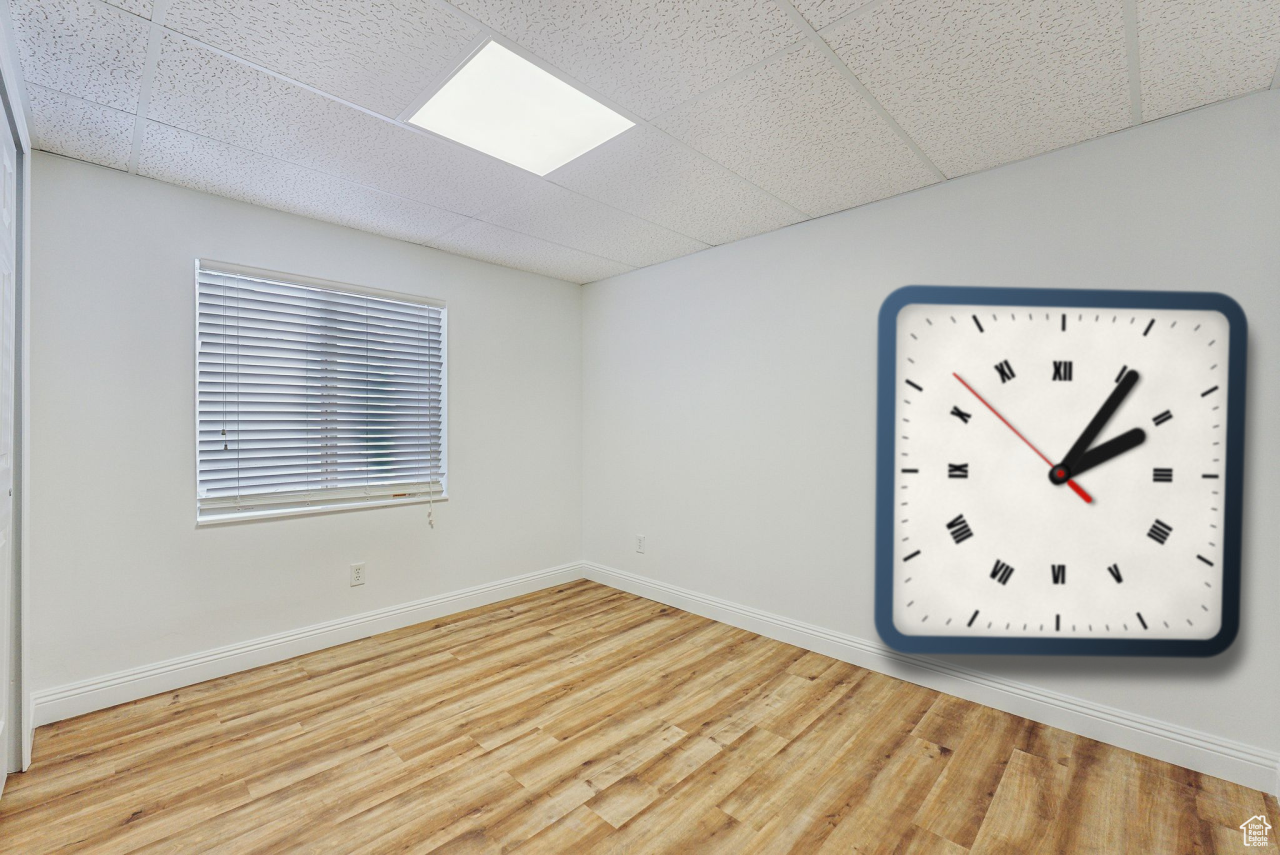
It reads 2h05m52s
